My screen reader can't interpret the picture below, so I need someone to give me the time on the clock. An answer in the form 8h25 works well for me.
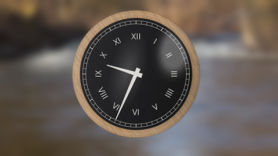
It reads 9h34
